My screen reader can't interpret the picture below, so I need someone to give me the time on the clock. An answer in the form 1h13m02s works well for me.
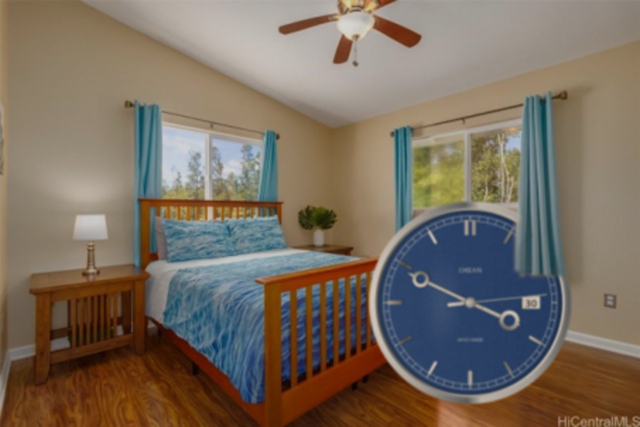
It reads 3h49m14s
